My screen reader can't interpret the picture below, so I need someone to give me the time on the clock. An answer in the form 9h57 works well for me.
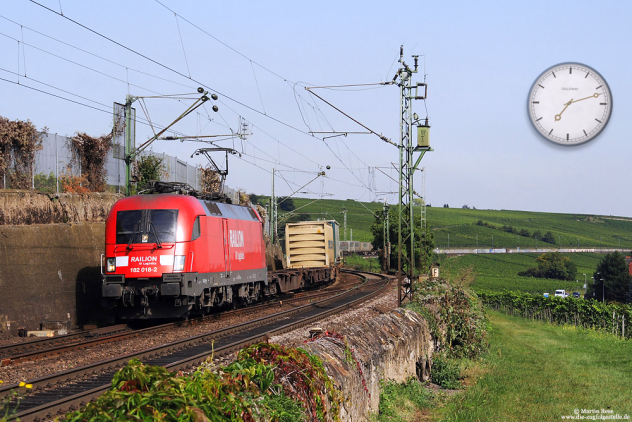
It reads 7h12
